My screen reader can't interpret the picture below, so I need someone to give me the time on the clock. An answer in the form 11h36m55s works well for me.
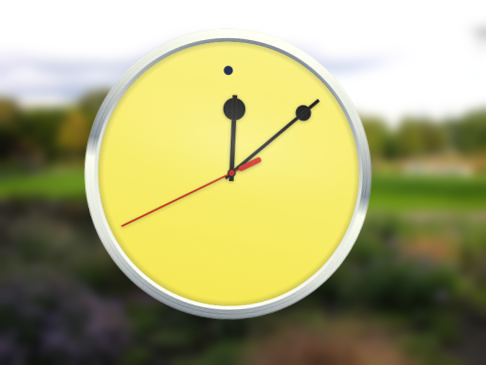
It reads 12h08m41s
